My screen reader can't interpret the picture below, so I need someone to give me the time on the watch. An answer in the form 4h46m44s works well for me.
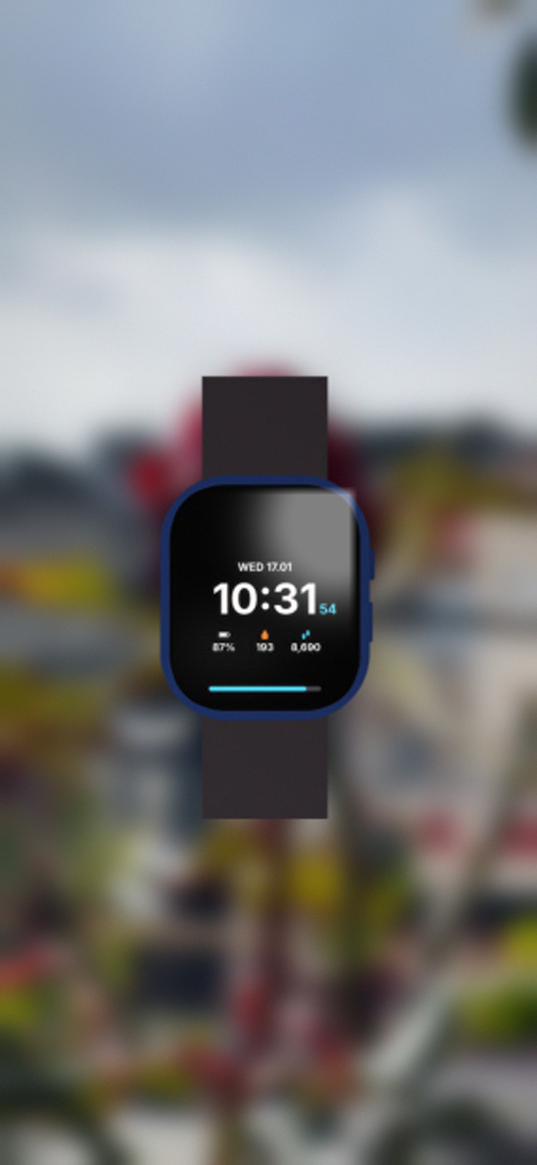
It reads 10h31m54s
